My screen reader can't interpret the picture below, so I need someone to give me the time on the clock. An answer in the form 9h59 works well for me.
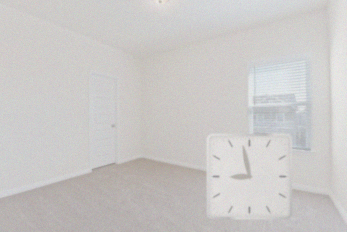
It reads 8h58
